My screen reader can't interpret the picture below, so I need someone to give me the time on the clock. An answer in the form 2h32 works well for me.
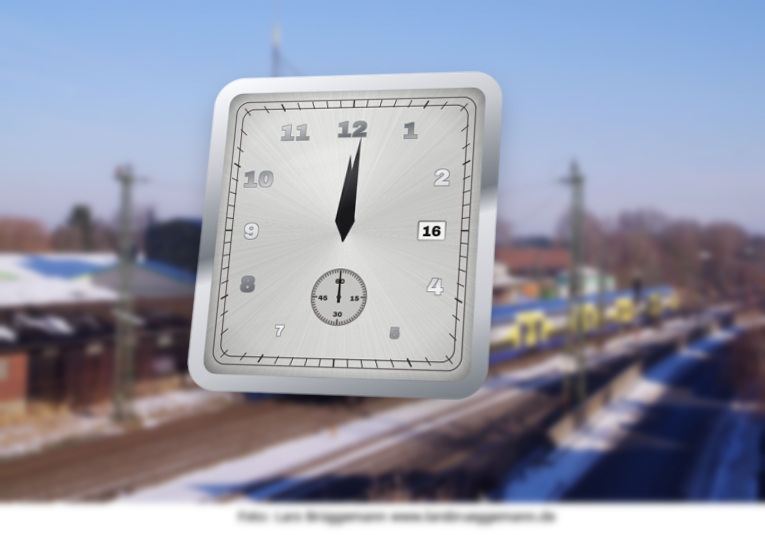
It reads 12h01
